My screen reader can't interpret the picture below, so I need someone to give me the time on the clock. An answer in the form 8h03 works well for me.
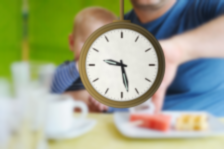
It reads 9h28
